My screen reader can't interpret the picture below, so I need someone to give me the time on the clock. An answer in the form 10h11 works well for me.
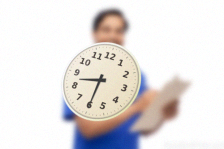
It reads 8h30
